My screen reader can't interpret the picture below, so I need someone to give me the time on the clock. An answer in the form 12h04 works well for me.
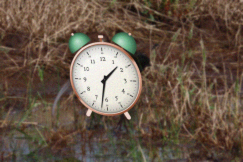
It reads 1h32
